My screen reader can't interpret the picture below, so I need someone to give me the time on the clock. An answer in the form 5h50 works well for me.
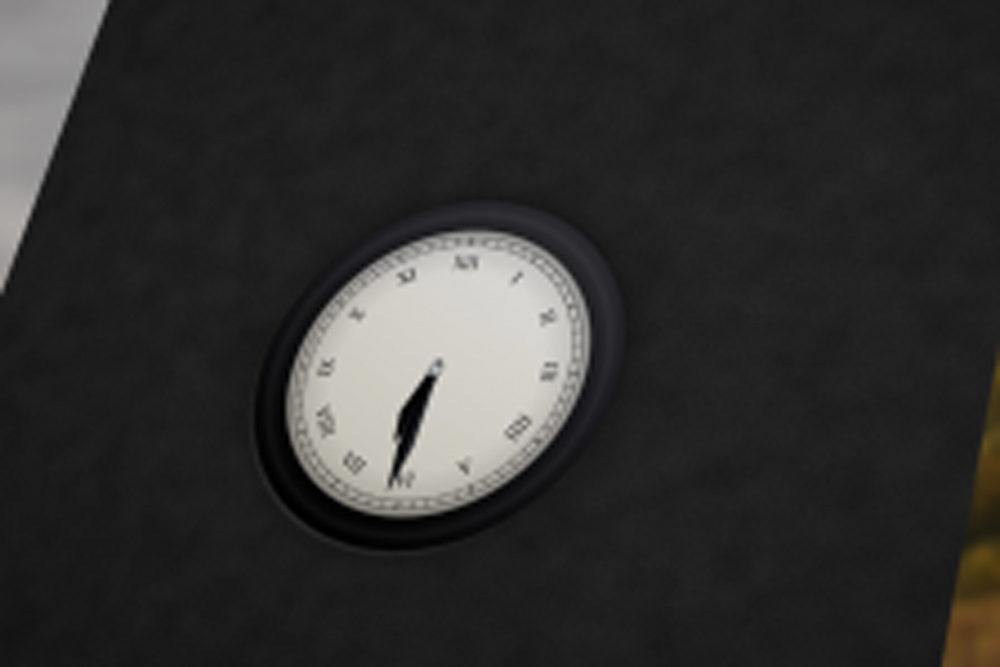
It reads 6h31
